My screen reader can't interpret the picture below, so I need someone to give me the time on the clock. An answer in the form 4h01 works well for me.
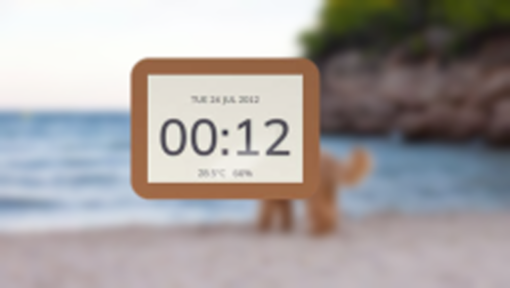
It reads 0h12
